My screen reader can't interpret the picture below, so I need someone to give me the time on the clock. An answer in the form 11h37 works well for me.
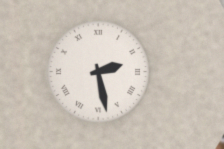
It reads 2h28
